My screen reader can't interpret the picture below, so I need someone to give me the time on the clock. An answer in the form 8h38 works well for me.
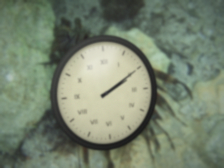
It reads 2h10
